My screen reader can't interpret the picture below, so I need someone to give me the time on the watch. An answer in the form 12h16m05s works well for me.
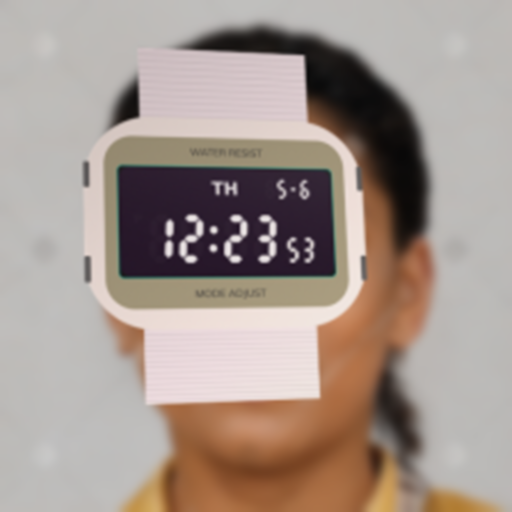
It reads 12h23m53s
